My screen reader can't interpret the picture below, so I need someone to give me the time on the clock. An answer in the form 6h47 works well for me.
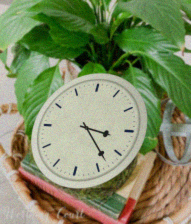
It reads 3h23
